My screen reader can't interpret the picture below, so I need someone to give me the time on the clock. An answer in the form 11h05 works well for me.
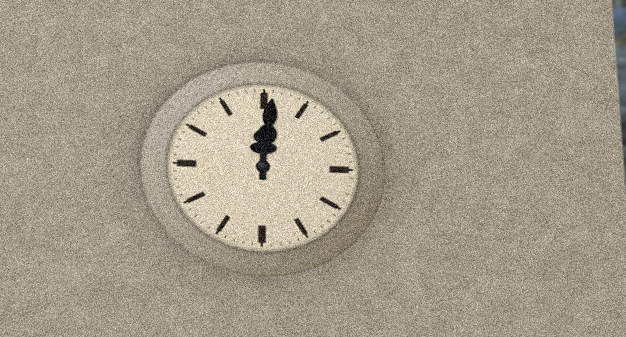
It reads 12h01
